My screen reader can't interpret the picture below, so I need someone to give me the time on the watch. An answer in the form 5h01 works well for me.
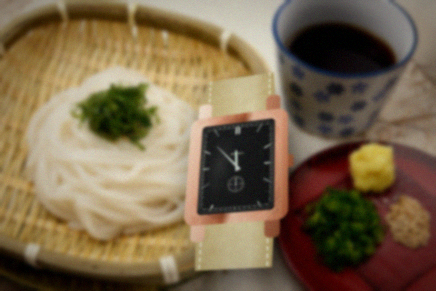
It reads 11h53
